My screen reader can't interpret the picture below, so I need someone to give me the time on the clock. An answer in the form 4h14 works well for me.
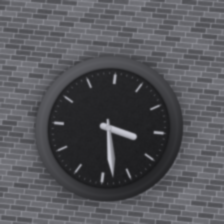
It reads 3h28
